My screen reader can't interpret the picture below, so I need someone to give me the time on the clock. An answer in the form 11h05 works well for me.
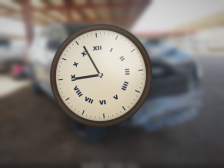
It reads 8h56
